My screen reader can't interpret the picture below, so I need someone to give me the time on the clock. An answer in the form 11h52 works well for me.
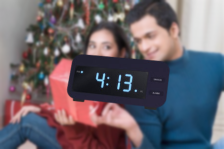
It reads 4h13
